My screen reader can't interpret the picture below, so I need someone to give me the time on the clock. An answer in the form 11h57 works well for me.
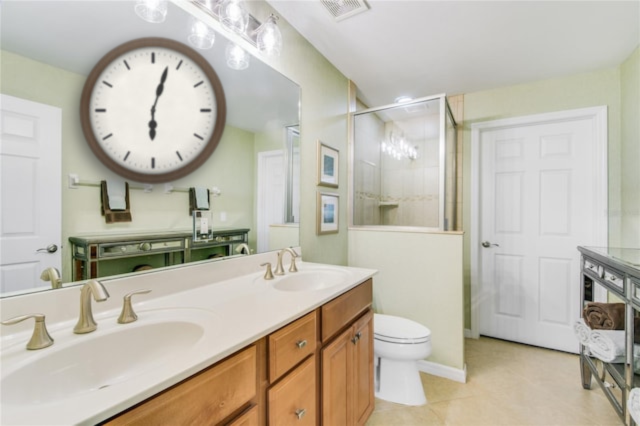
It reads 6h03
